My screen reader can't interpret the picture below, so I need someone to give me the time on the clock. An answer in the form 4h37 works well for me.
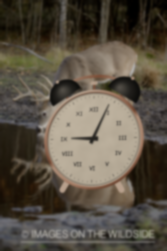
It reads 9h04
